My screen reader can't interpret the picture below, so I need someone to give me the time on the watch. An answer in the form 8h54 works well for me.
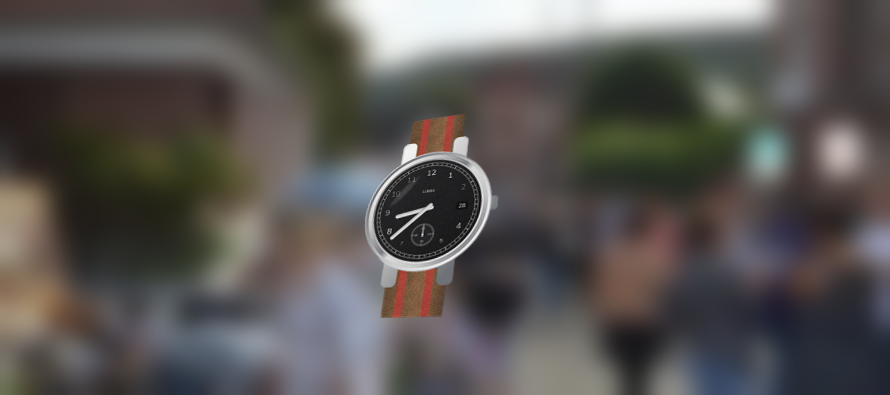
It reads 8h38
